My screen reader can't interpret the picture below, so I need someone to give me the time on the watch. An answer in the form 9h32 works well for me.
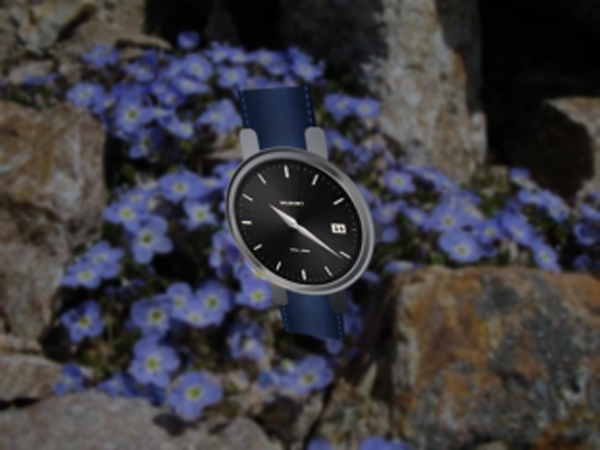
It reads 10h21
